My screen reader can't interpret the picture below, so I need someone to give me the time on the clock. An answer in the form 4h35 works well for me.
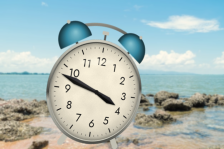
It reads 3h48
